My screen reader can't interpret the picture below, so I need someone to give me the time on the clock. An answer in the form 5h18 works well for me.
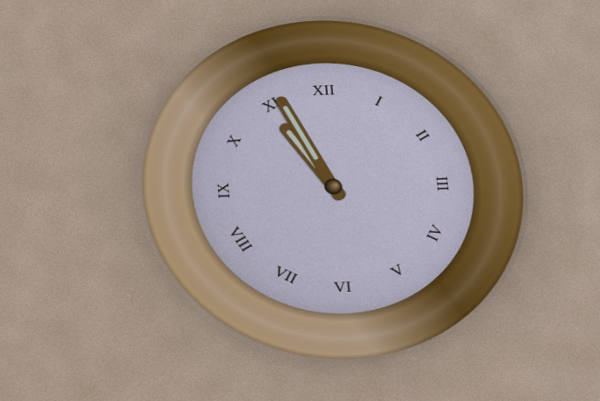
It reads 10h56
